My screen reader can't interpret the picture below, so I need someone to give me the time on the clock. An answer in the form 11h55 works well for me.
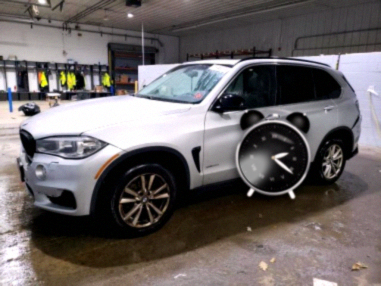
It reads 2h21
